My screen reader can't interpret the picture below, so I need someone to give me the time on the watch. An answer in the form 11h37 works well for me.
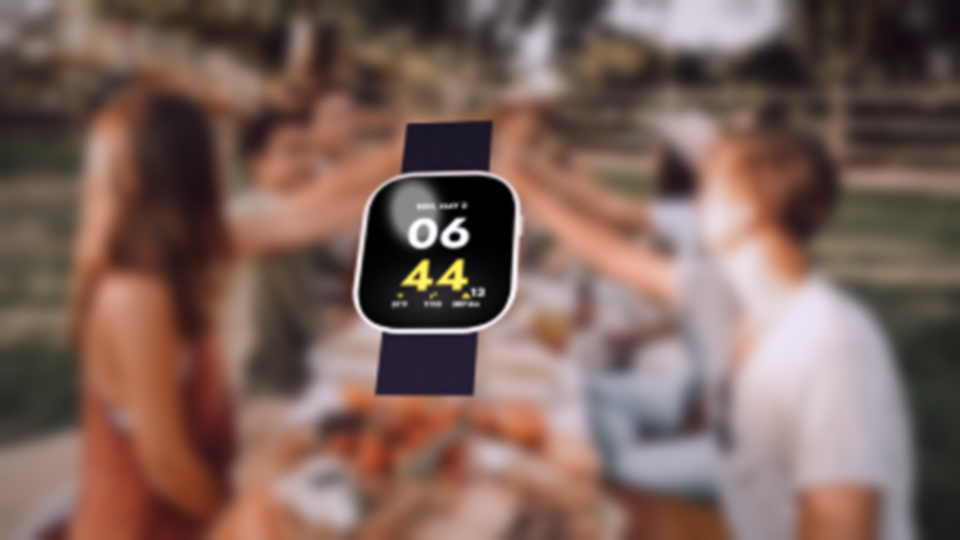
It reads 6h44
